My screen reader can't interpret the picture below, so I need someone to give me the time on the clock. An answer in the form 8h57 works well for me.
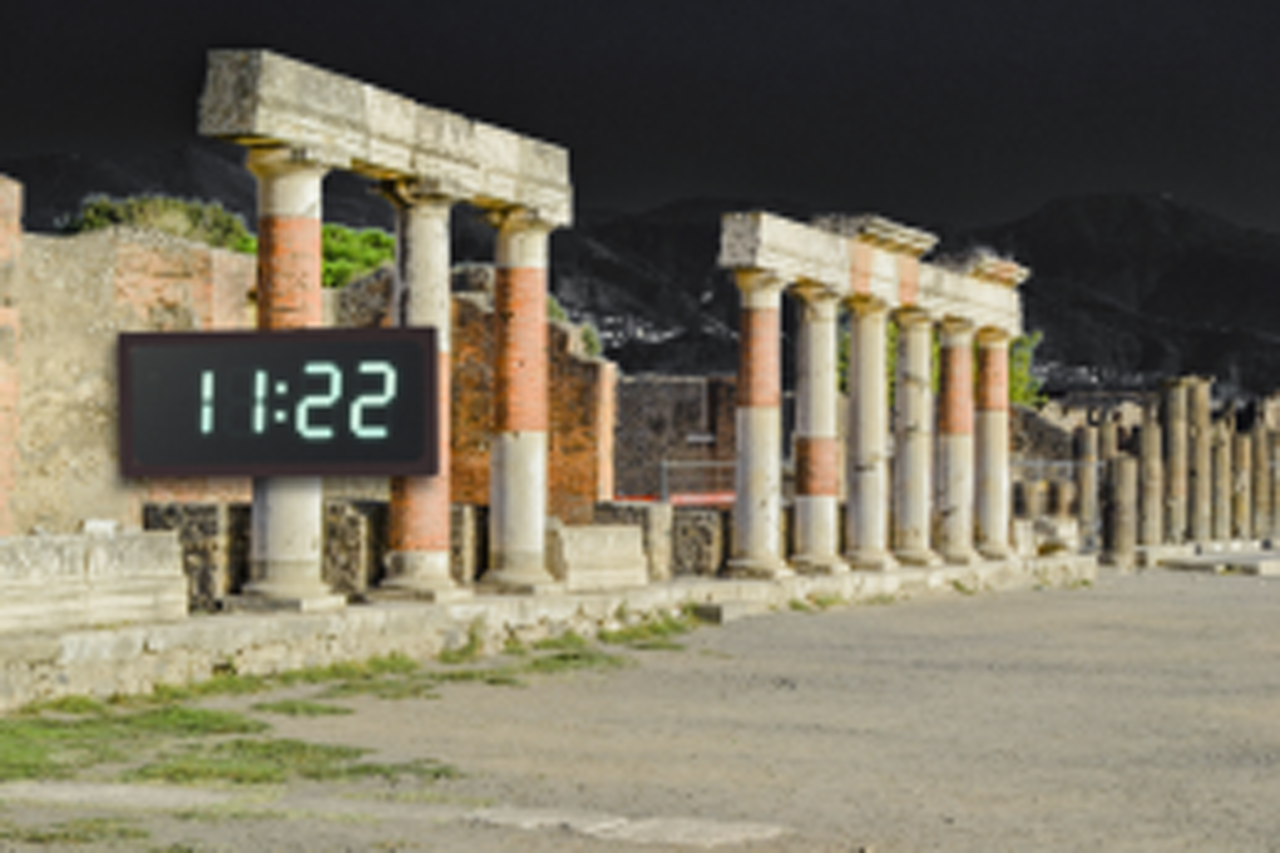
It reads 11h22
